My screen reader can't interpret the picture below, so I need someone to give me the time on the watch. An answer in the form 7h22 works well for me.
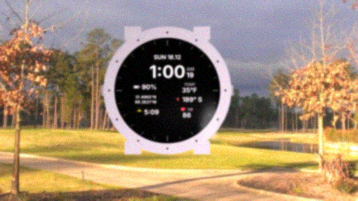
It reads 1h00
